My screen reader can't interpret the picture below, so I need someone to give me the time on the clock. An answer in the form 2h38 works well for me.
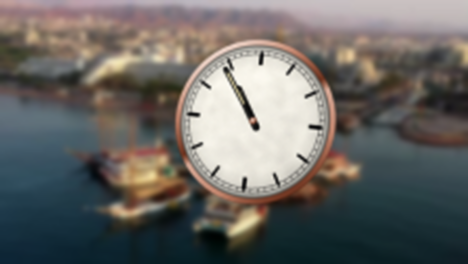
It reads 10h54
